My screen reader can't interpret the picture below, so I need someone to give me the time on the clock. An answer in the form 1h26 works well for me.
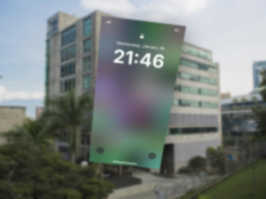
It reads 21h46
